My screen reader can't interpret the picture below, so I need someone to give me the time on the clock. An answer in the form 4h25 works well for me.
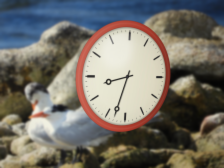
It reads 8h33
